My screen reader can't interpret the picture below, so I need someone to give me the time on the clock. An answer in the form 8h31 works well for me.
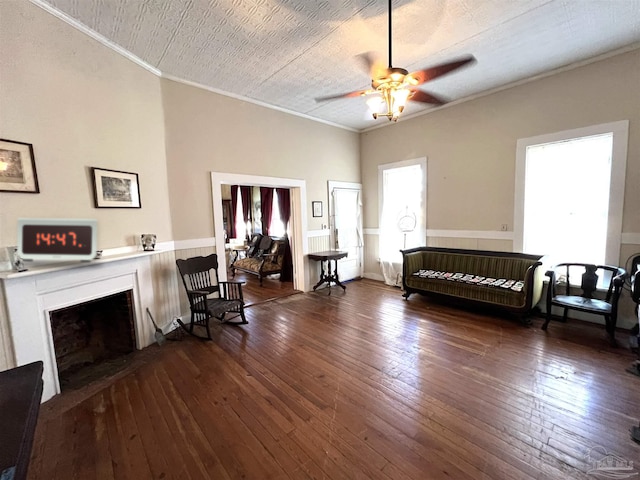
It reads 14h47
